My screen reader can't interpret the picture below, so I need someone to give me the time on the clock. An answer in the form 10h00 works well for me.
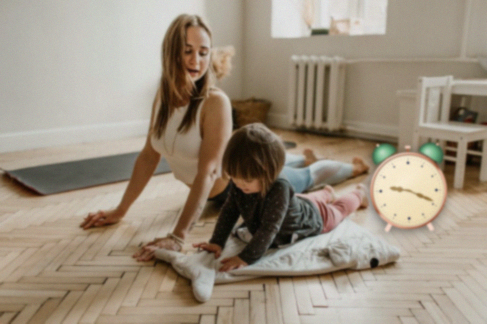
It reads 9h19
